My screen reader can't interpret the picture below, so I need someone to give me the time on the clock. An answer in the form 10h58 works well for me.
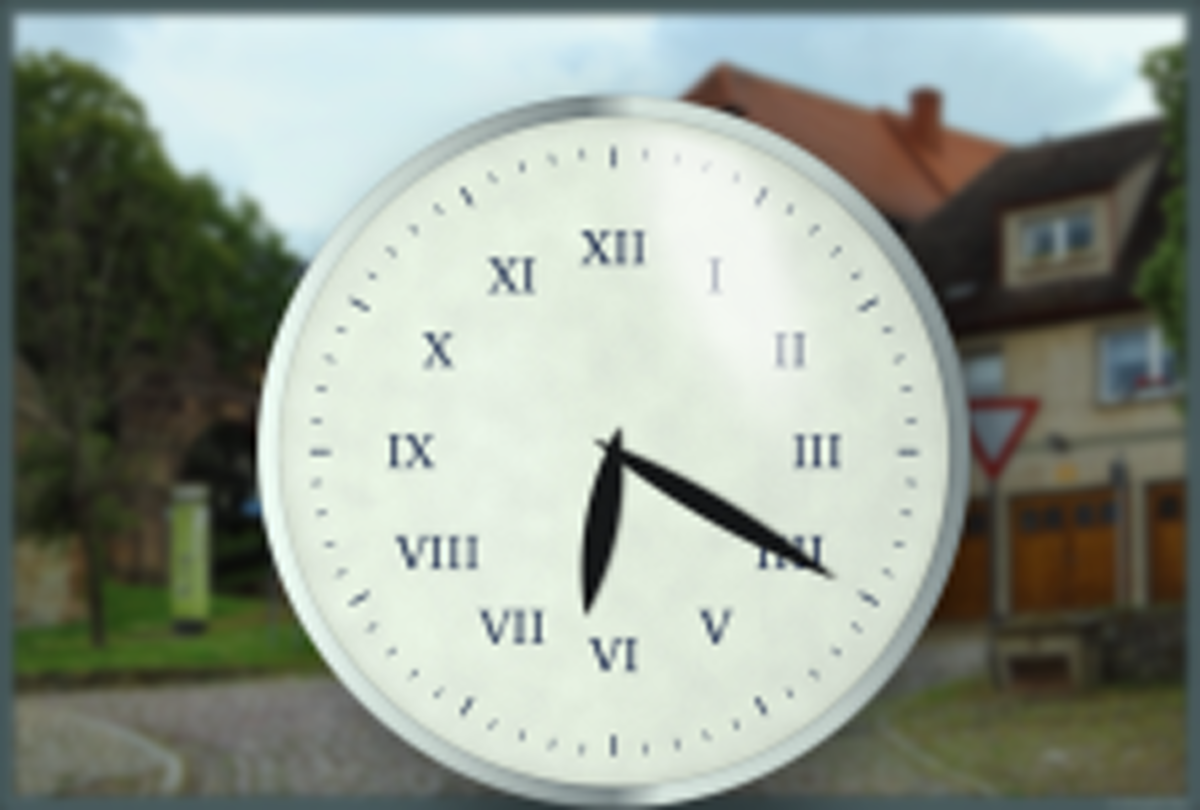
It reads 6h20
